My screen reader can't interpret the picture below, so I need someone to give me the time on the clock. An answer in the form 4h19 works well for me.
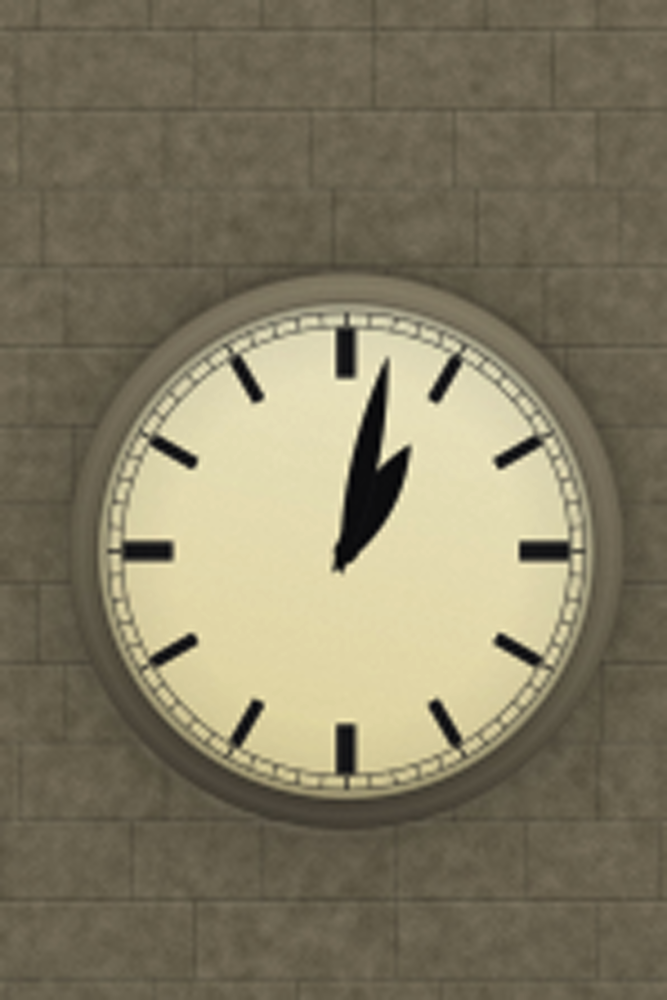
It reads 1h02
